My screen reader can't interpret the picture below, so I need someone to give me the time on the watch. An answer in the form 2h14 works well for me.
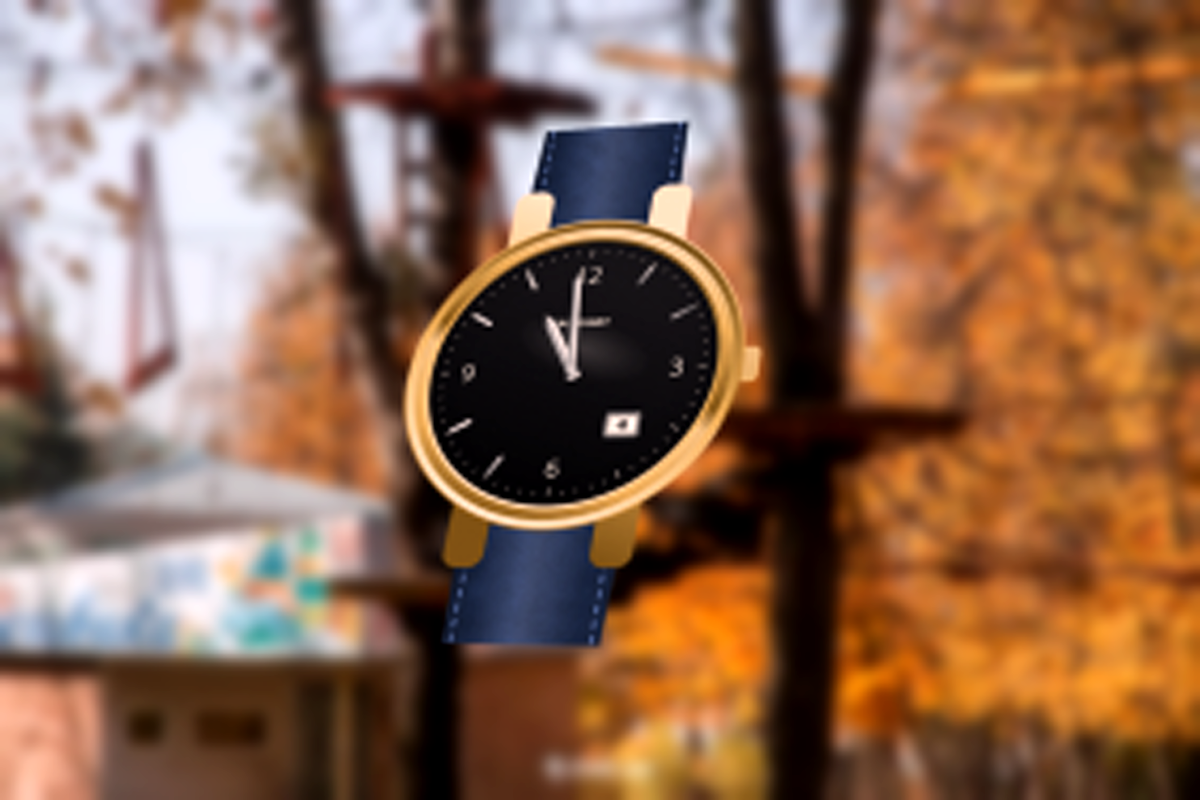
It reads 10h59
